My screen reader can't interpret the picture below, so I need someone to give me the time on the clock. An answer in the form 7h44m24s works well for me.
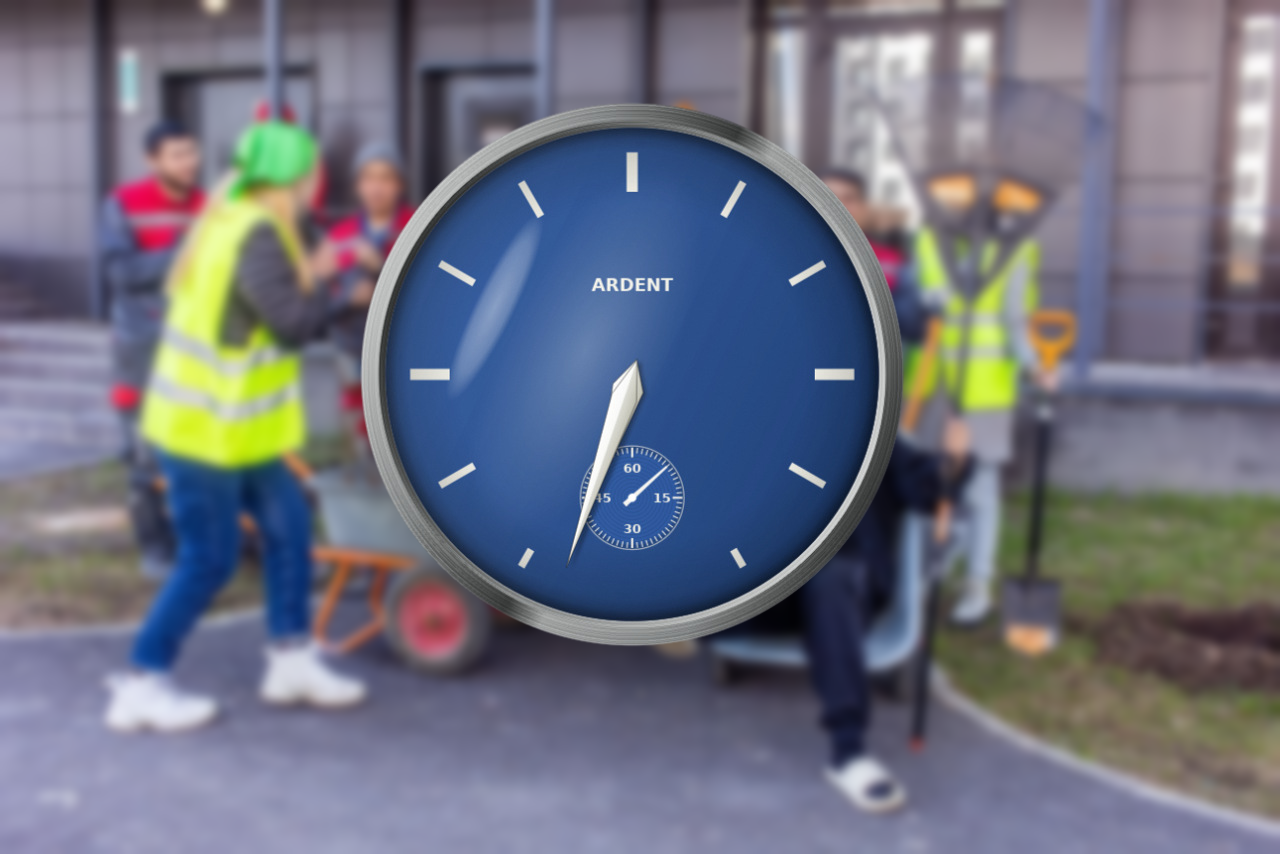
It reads 6h33m08s
